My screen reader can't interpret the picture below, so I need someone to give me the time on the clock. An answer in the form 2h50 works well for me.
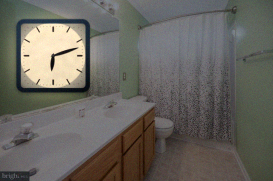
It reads 6h12
